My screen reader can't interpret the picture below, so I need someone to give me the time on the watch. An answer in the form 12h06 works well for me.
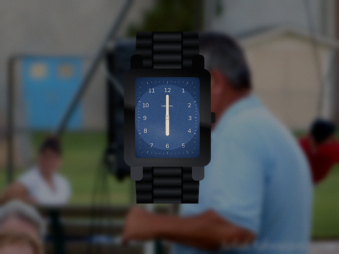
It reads 6h00
